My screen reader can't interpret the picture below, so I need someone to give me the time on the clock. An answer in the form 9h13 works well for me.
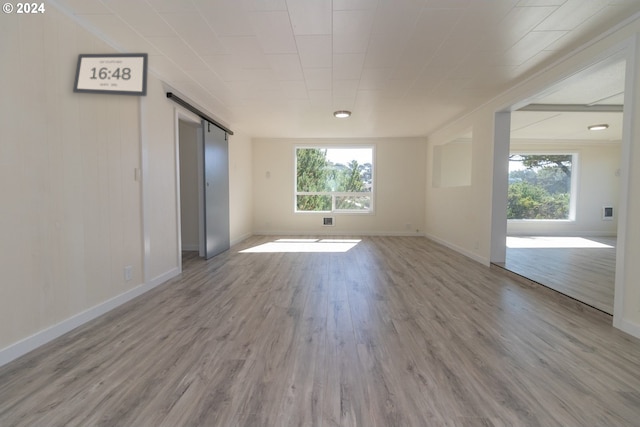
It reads 16h48
